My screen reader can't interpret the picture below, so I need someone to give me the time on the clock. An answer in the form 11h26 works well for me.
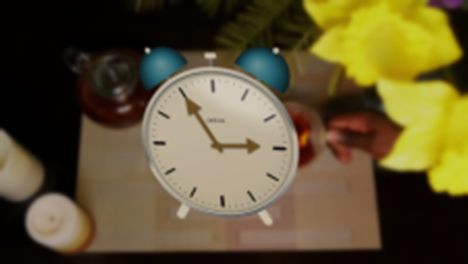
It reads 2h55
